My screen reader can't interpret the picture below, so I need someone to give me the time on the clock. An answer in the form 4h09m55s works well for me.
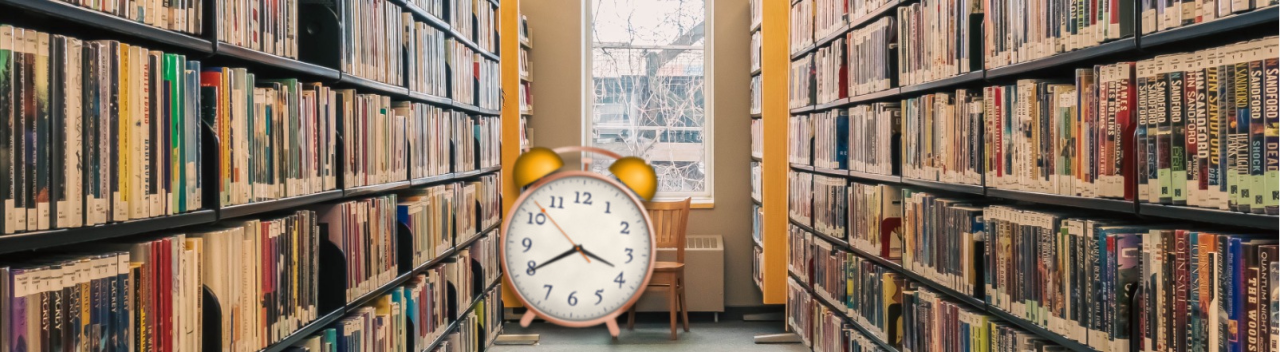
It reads 3h39m52s
